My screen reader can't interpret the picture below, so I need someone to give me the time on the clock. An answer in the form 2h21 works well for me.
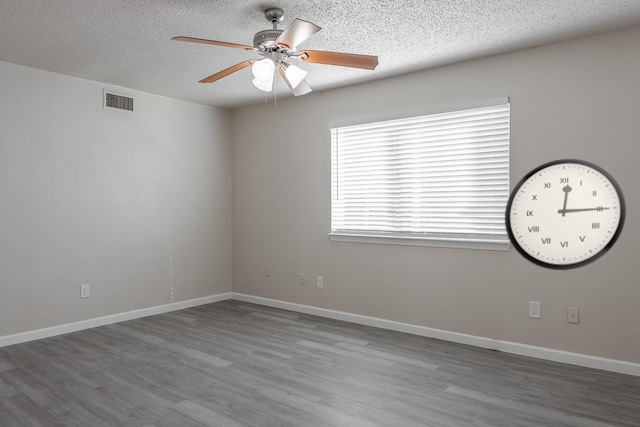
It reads 12h15
